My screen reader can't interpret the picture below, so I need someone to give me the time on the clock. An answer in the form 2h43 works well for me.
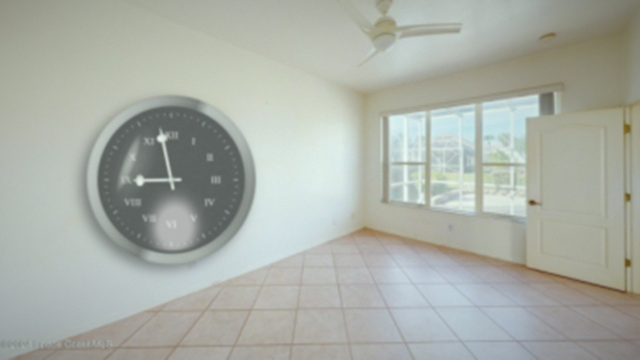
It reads 8h58
